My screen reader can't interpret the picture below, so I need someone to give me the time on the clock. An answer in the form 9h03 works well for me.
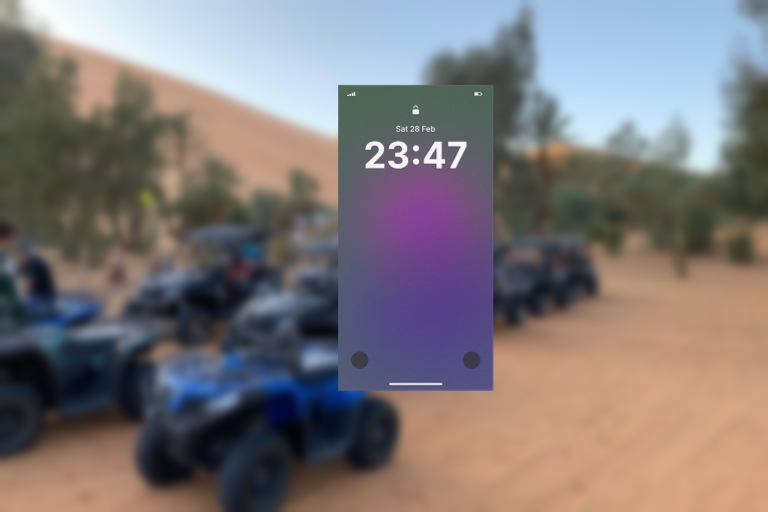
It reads 23h47
